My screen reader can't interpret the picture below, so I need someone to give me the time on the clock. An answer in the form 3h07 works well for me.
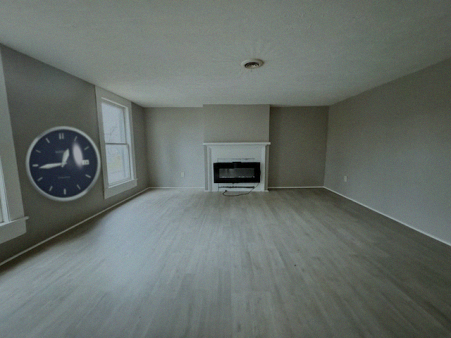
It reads 12h44
